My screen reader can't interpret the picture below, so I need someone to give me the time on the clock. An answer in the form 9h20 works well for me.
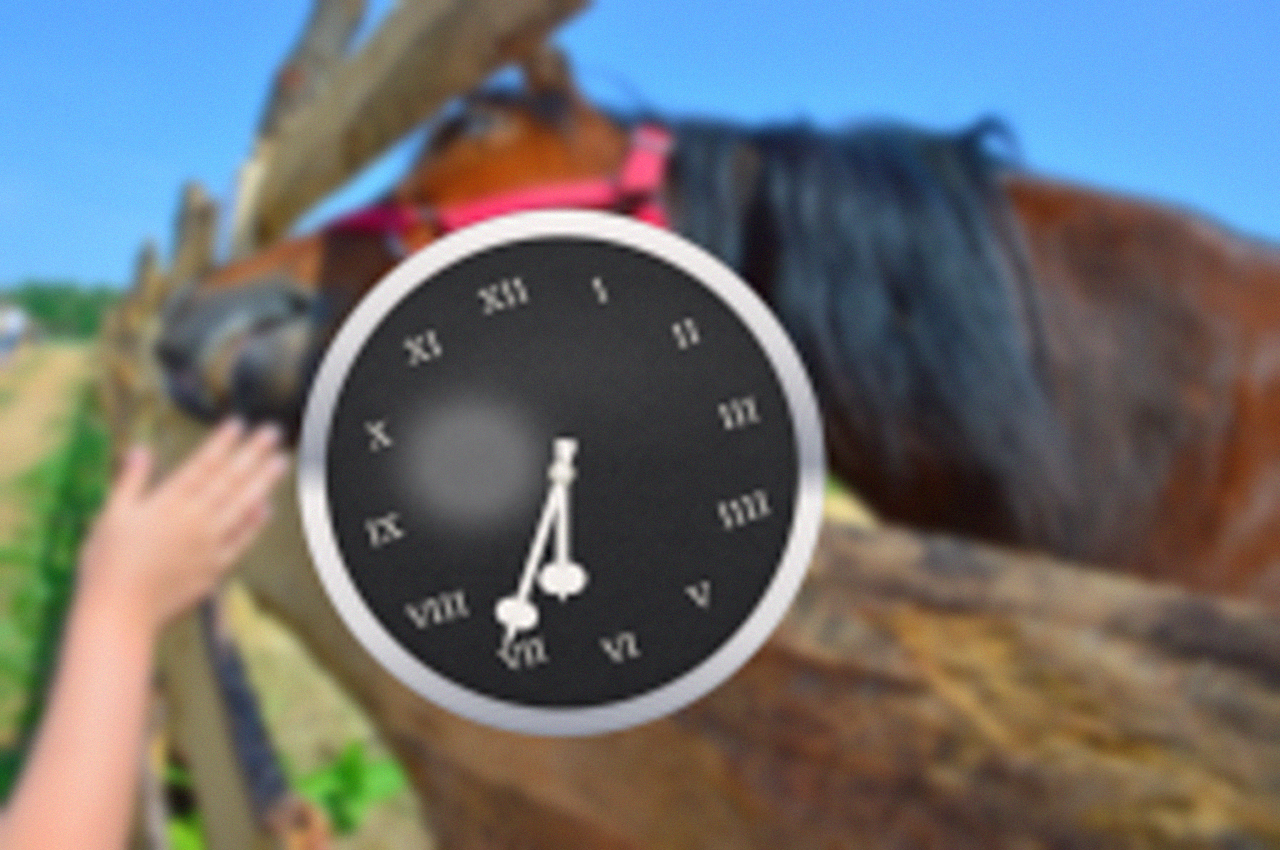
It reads 6h36
